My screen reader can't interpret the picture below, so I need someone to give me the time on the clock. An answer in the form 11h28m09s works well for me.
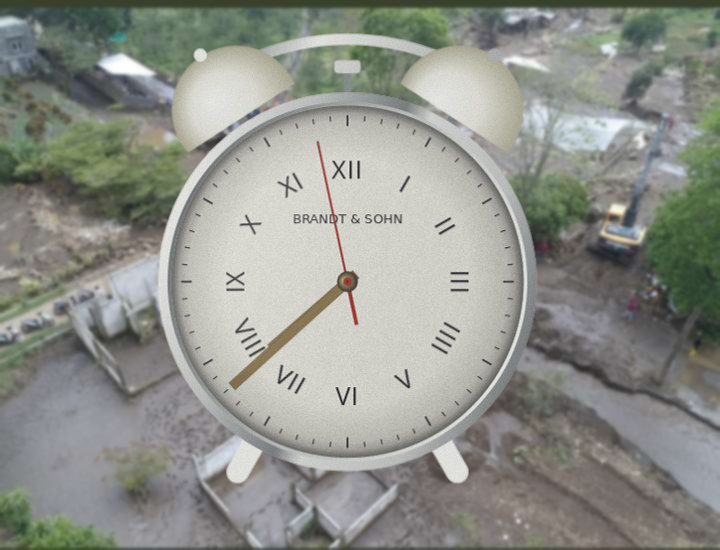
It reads 7h37m58s
